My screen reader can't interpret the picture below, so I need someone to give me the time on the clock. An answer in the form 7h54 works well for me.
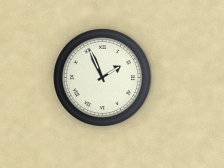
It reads 1h56
